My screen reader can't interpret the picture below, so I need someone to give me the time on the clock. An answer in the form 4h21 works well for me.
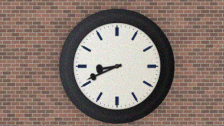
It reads 8h41
